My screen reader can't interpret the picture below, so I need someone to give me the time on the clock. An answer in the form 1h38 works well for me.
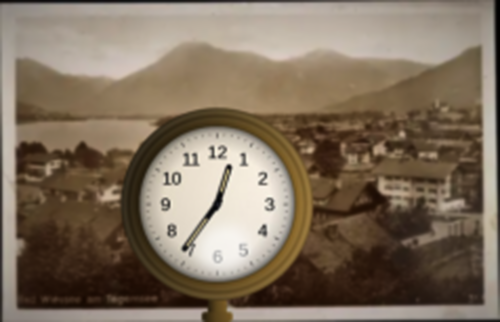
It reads 12h36
